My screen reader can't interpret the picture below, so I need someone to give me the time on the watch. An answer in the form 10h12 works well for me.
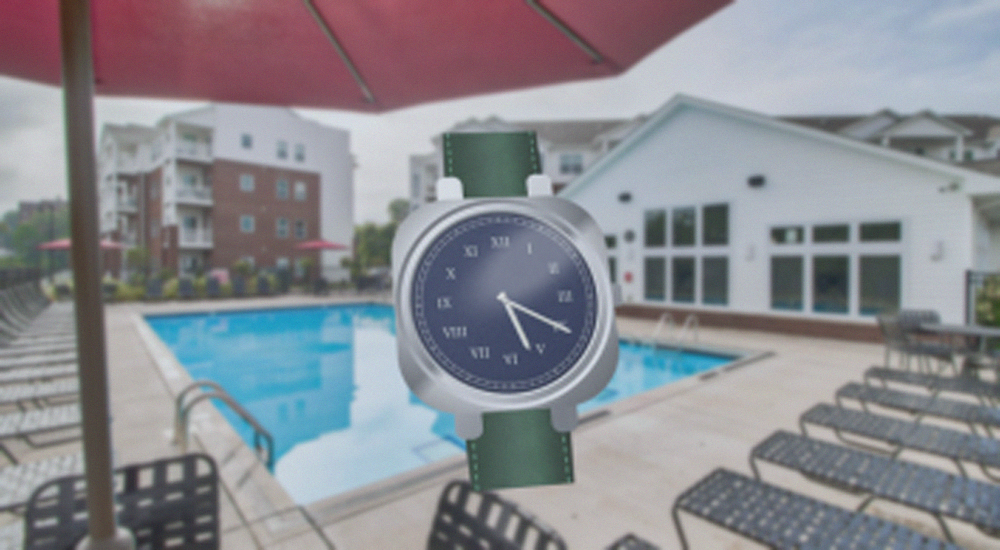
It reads 5h20
